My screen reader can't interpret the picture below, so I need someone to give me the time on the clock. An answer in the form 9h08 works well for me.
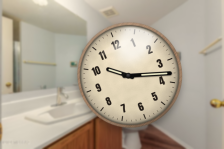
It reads 10h18
